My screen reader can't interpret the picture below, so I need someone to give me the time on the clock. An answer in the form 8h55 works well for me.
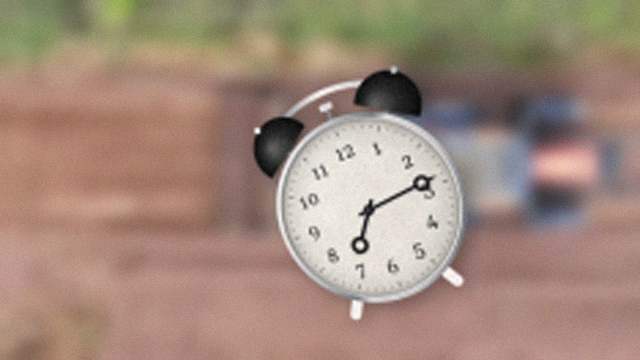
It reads 7h14
